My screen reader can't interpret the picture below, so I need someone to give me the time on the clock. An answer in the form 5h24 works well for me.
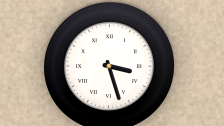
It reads 3h27
